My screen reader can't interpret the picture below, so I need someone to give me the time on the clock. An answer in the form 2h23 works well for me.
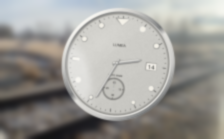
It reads 2h34
